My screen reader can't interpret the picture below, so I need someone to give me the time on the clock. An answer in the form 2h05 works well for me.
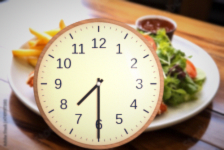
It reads 7h30
